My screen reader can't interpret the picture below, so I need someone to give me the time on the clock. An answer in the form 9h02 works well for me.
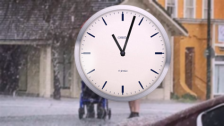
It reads 11h03
